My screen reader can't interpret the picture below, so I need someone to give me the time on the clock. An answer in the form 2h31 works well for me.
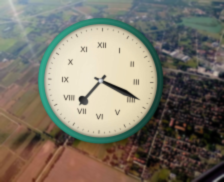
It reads 7h19
